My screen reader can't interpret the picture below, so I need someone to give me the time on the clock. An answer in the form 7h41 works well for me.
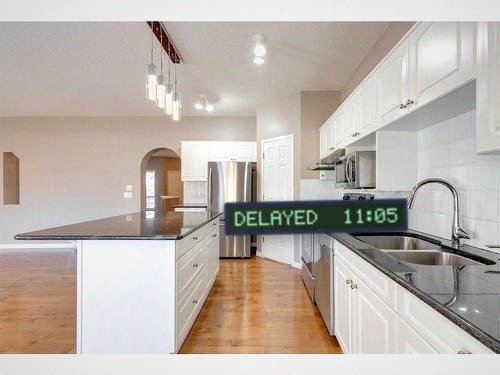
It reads 11h05
